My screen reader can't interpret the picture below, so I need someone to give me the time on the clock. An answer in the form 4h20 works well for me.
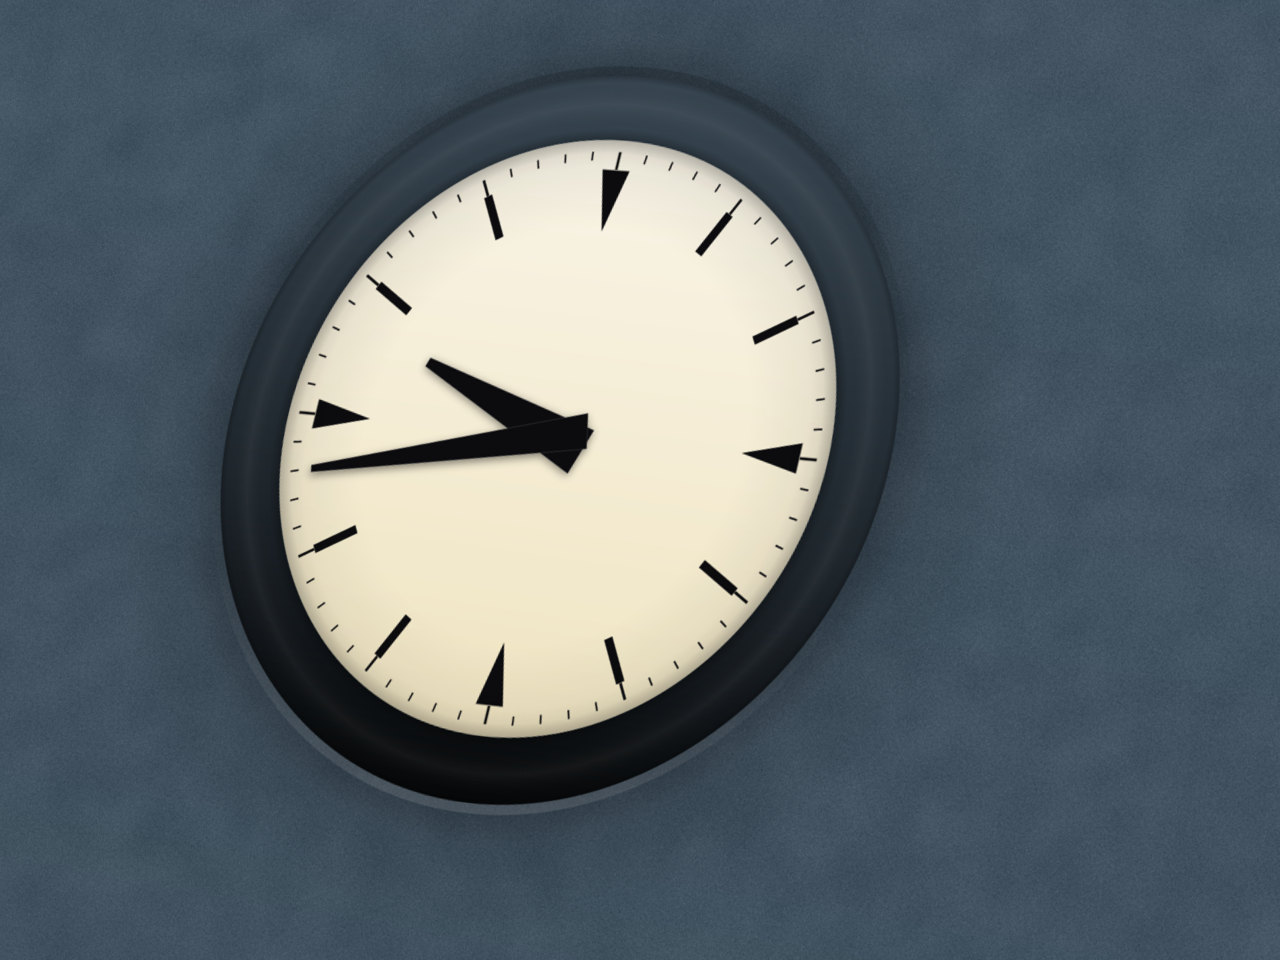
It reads 9h43
